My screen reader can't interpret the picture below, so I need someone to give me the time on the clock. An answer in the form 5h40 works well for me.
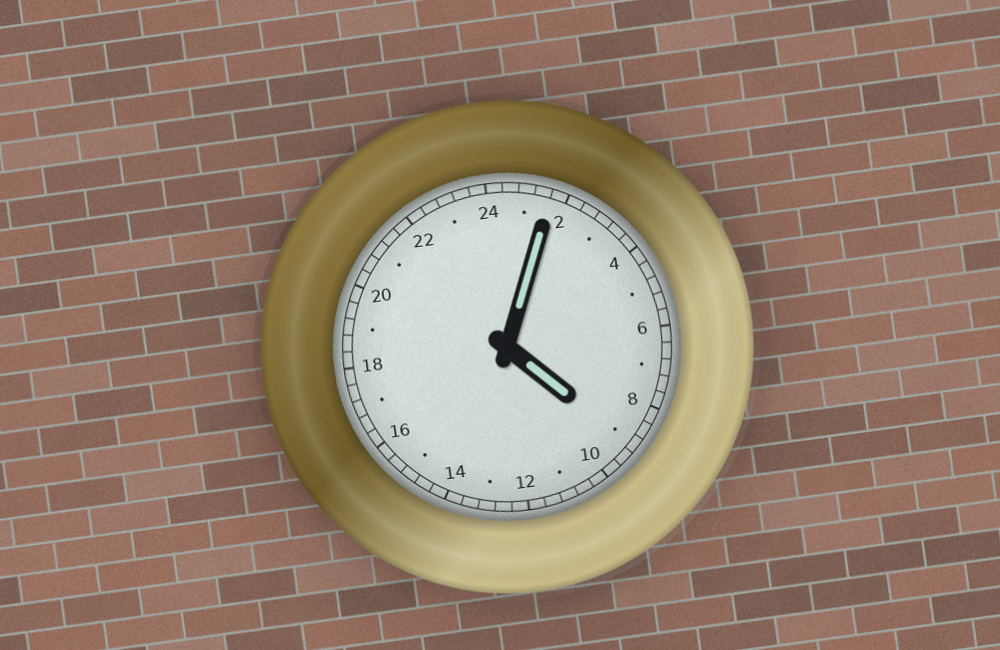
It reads 9h04
